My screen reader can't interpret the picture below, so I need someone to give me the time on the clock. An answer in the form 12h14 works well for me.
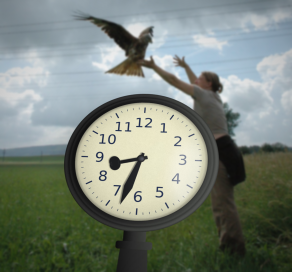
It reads 8h33
